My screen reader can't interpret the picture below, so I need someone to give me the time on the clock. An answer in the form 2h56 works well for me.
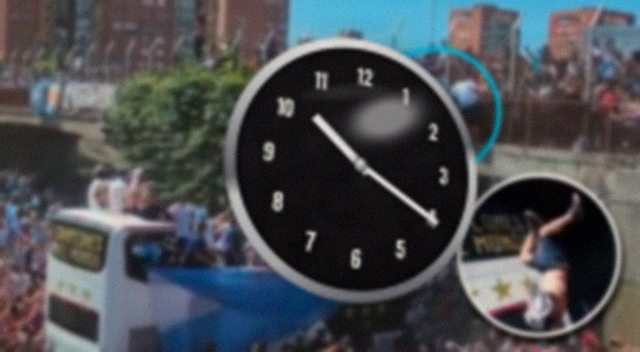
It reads 10h20
